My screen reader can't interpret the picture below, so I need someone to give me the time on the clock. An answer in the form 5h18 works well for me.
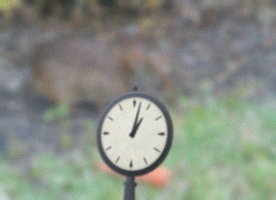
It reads 1h02
